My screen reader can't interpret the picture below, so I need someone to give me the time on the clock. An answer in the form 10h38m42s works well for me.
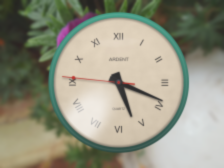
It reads 5h18m46s
